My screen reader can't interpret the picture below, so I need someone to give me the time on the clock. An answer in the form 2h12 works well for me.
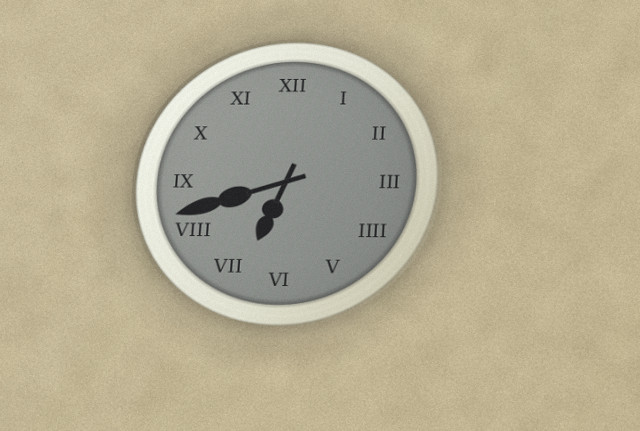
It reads 6h42
